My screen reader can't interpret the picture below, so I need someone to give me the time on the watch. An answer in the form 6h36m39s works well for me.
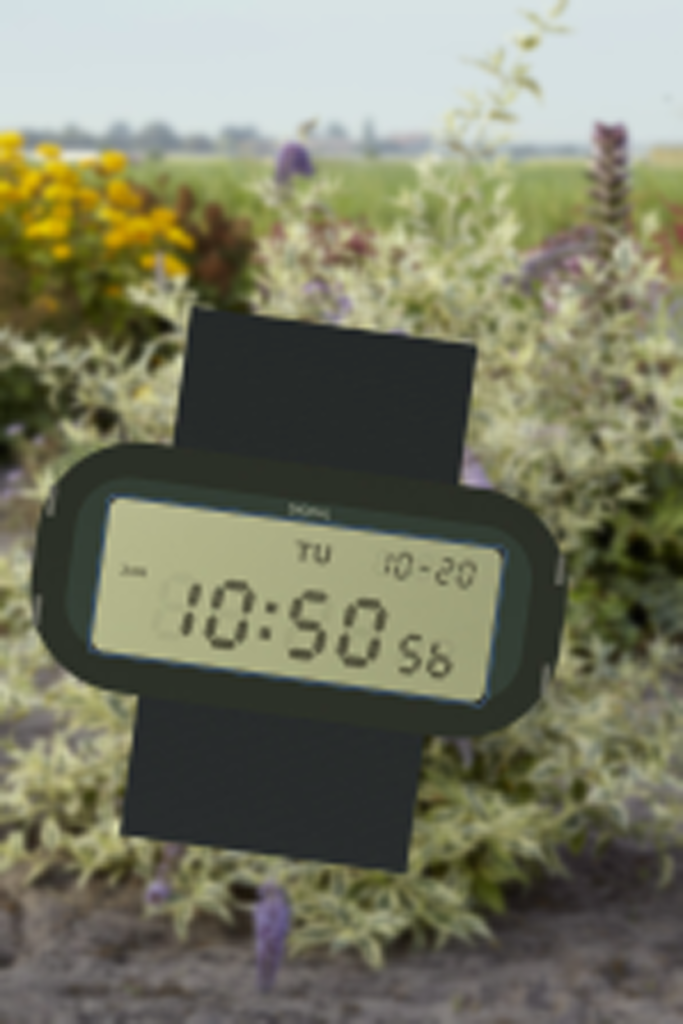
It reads 10h50m56s
